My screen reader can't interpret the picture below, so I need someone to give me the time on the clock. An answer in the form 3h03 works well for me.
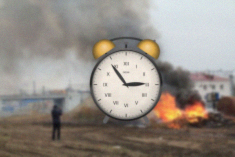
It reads 2h54
